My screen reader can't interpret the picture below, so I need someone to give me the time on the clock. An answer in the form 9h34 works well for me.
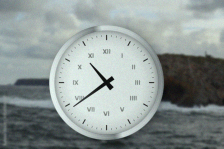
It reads 10h39
